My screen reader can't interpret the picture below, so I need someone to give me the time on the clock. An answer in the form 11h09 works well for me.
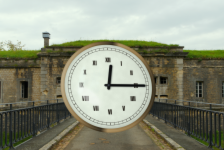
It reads 12h15
